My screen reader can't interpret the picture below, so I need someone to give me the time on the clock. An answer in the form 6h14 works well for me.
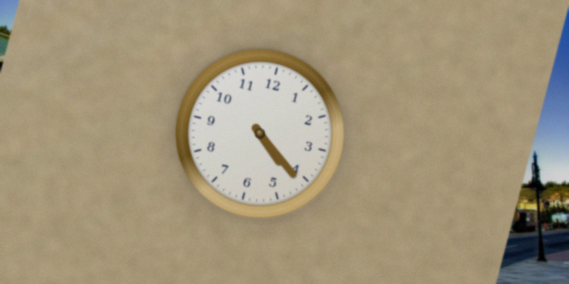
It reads 4h21
